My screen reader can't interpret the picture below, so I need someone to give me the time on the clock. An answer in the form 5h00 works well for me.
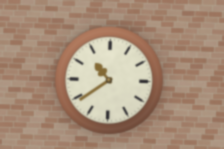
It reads 10h39
